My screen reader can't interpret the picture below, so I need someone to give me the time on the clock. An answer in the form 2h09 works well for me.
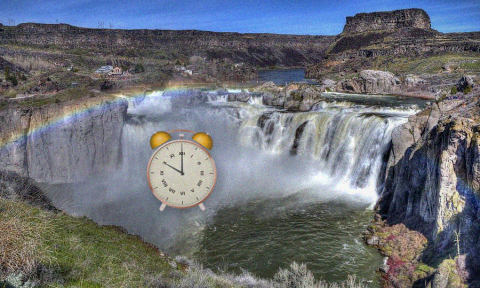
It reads 10h00
